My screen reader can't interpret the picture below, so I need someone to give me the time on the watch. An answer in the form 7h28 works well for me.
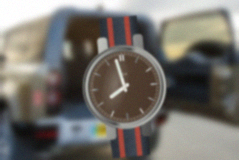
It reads 7h58
